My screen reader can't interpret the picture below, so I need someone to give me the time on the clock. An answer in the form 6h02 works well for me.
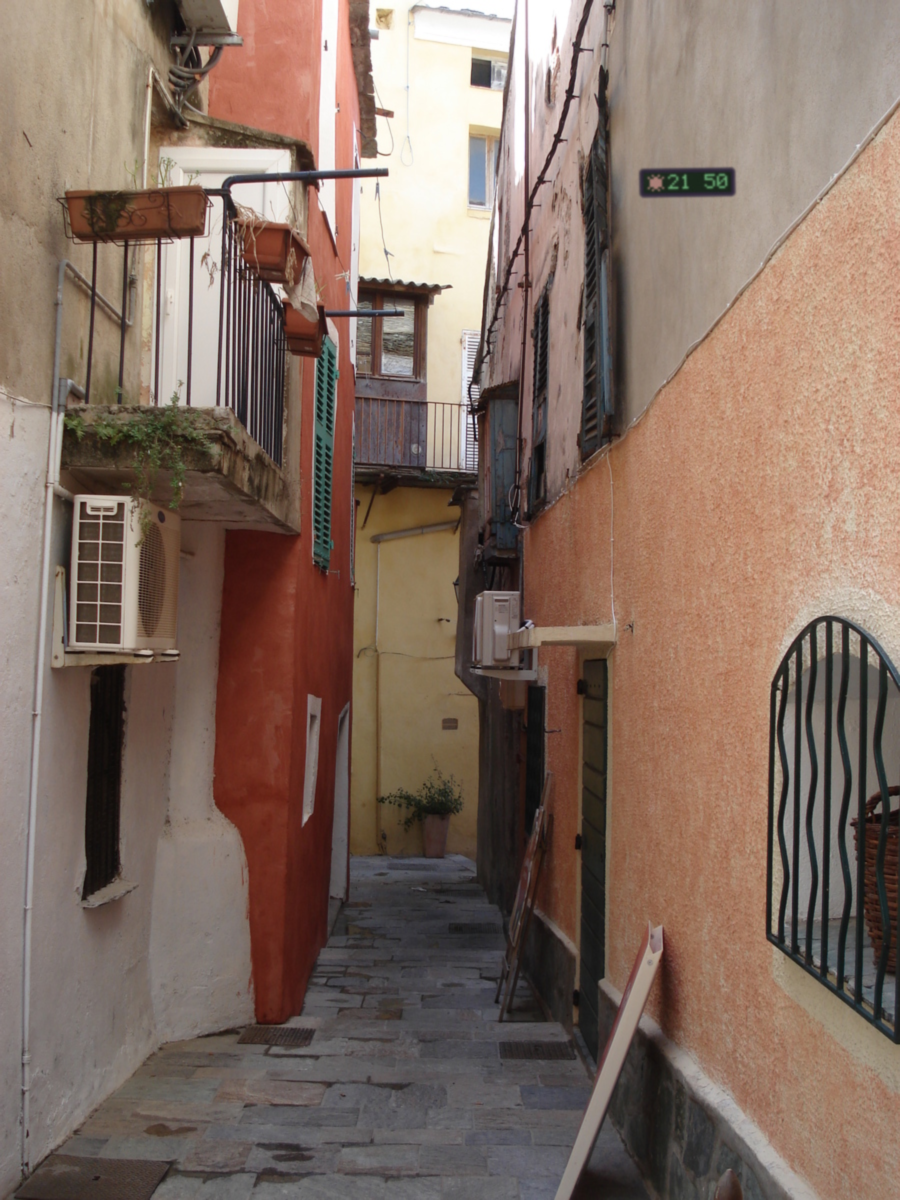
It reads 21h50
